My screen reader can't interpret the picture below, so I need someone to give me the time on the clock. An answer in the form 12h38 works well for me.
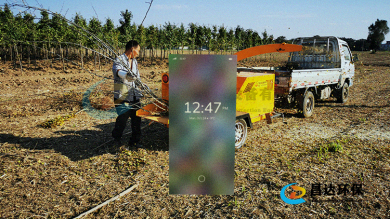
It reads 12h47
